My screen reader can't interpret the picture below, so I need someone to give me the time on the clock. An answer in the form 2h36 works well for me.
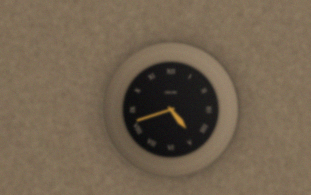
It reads 4h42
